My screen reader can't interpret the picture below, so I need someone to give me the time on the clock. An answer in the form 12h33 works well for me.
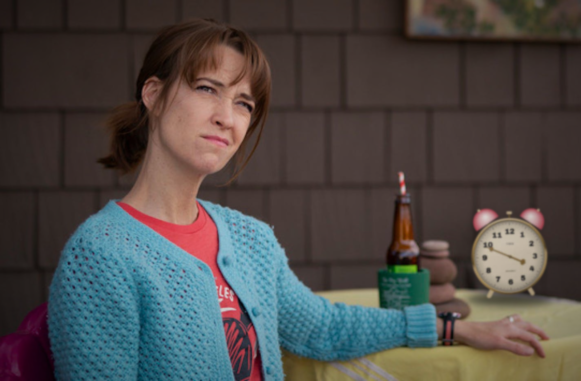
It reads 3h49
